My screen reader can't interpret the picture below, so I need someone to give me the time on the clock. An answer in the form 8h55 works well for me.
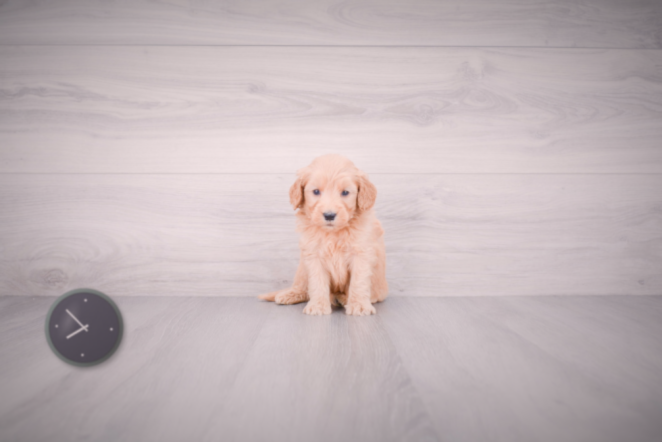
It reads 7h52
